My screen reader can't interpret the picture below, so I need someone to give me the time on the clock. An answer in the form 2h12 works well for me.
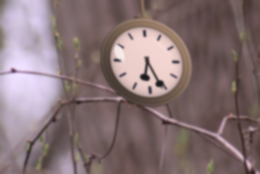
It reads 6h26
